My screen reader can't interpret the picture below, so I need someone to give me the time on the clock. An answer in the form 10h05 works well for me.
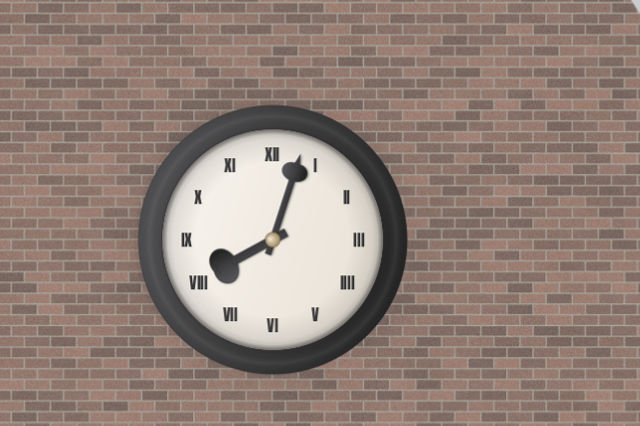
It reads 8h03
